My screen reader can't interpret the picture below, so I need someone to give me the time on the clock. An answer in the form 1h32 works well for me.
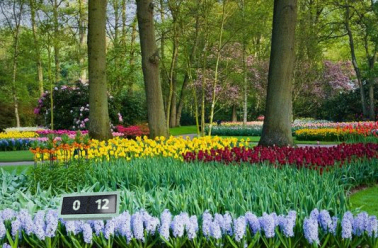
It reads 0h12
